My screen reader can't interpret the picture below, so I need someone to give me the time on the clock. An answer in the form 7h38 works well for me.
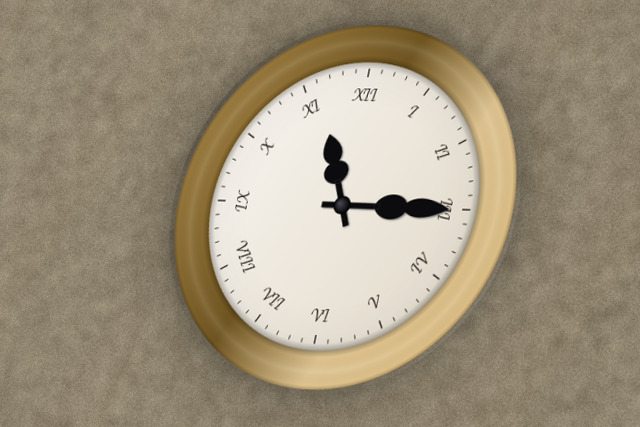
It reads 11h15
